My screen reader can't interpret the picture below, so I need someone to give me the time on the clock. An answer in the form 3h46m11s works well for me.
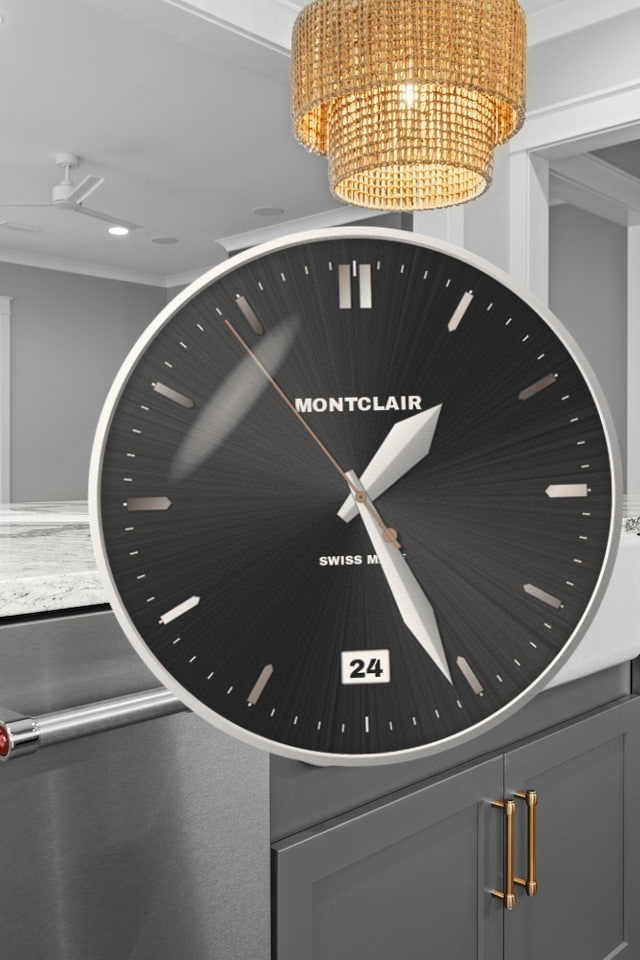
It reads 1h25m54s
